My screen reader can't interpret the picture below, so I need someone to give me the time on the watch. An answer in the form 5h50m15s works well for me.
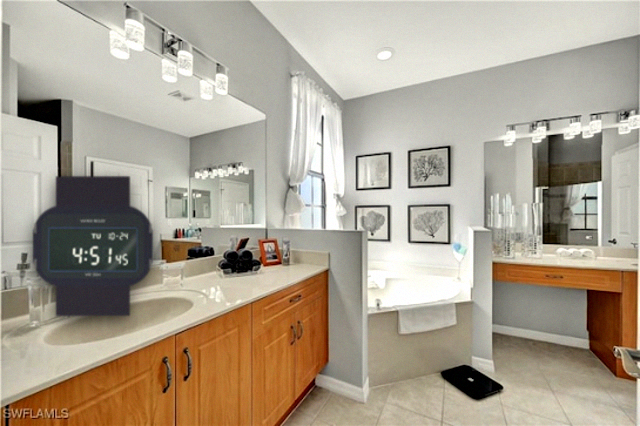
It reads 4h51m45s
